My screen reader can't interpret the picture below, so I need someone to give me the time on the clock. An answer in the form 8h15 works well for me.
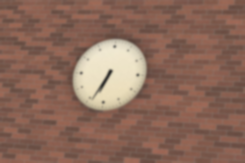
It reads 6h34
